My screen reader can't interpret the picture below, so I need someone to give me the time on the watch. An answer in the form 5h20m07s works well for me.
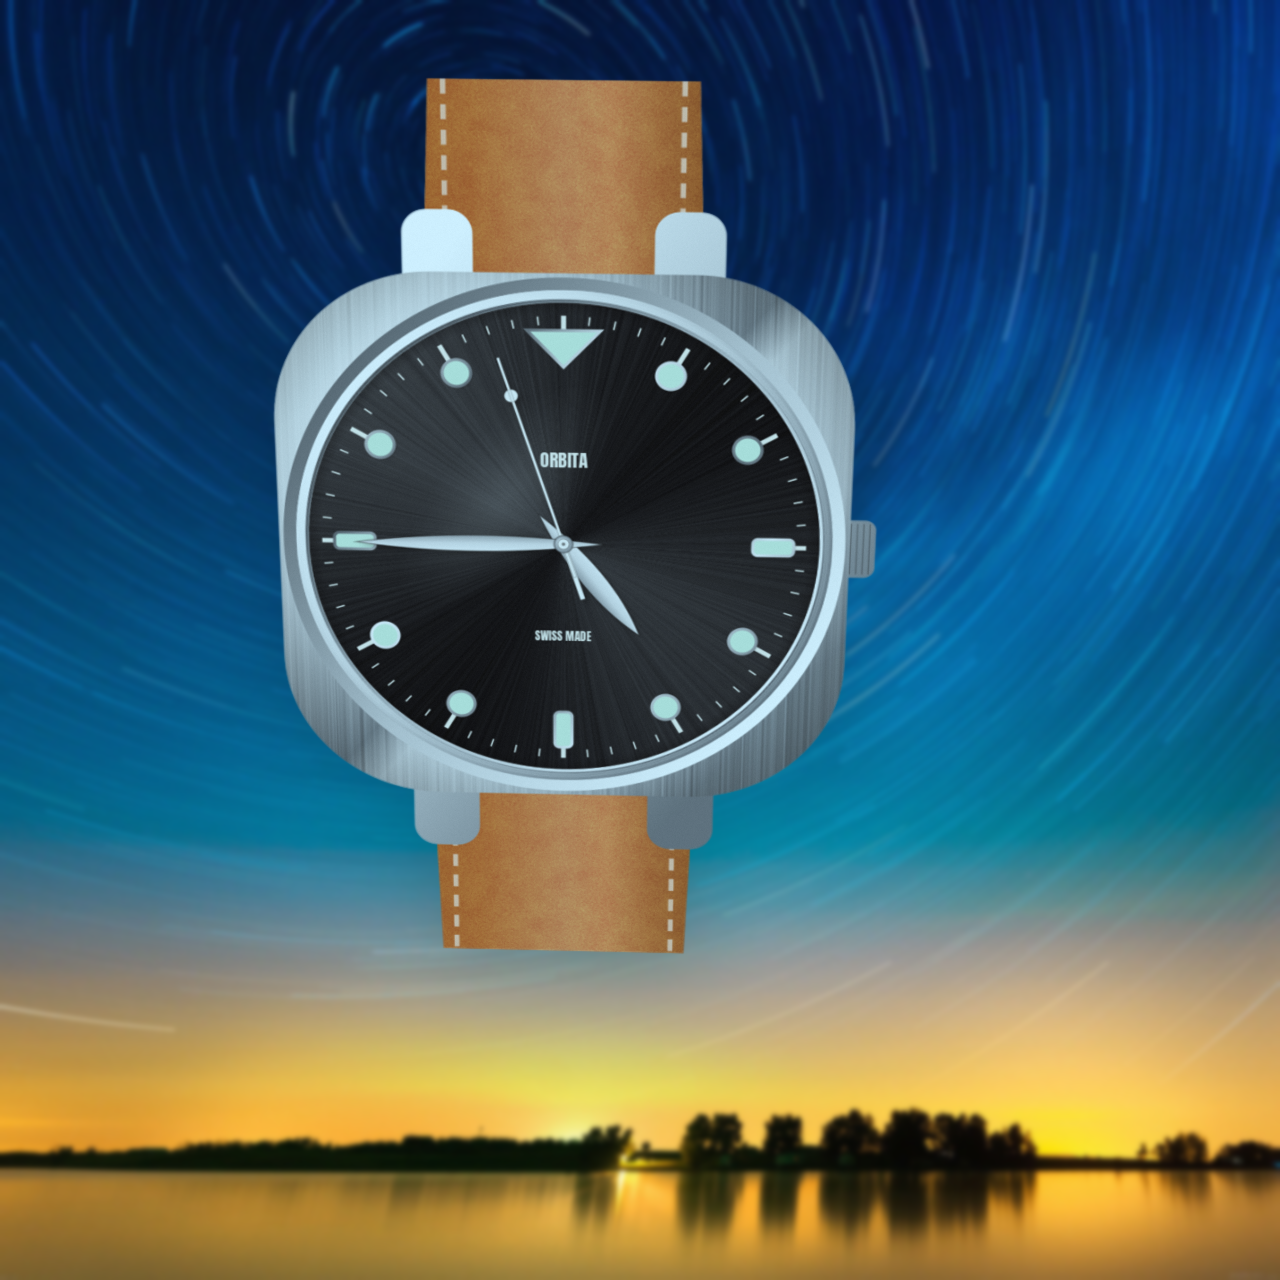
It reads 4h44m57s
